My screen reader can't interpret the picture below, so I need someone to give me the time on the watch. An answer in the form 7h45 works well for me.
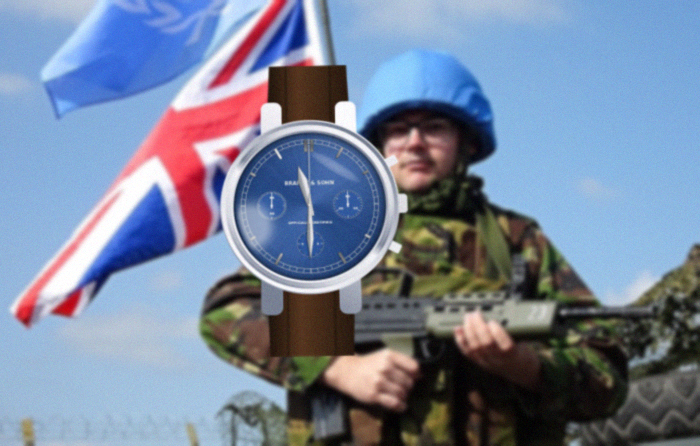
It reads 11h30
